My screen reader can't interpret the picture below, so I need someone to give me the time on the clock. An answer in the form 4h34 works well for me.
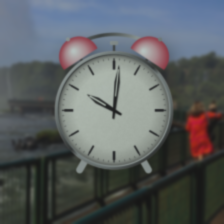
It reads 10h01
